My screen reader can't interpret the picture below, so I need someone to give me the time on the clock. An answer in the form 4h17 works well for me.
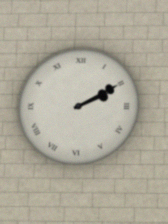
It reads 2h10
